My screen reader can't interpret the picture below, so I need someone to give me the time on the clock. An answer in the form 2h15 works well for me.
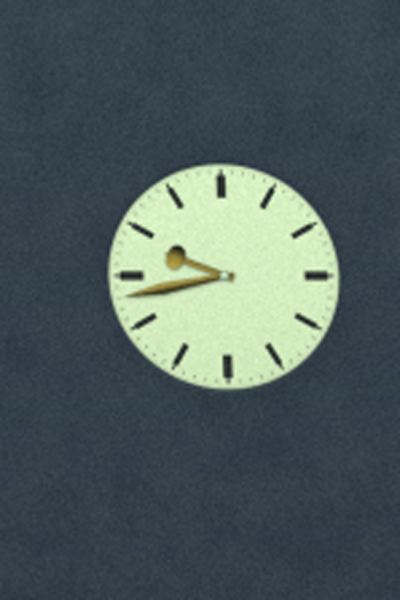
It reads 9h43
